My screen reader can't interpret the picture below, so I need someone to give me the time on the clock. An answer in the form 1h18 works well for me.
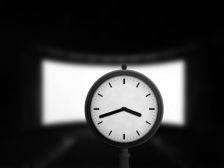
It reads 3h42
